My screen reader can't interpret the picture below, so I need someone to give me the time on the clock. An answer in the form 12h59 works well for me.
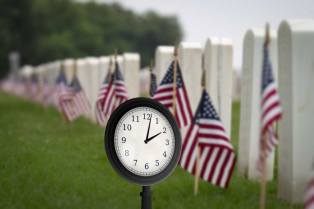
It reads 2h02
